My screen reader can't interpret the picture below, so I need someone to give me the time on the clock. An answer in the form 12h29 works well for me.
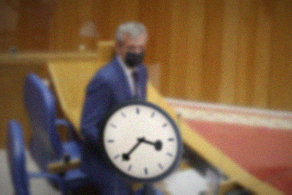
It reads 3h38
